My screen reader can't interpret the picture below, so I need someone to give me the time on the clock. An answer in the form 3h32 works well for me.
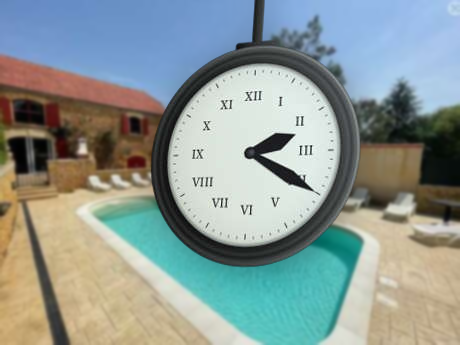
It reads 2h20
